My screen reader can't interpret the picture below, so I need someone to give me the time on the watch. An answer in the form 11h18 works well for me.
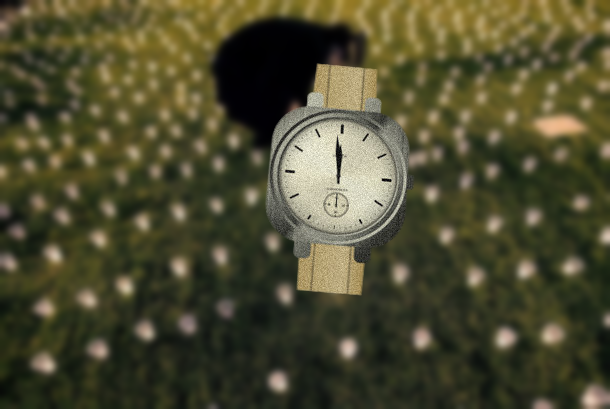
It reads 11h59
